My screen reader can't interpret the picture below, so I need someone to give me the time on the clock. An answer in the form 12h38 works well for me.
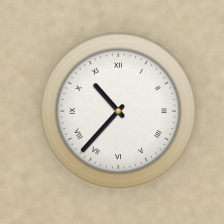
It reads 10h37
